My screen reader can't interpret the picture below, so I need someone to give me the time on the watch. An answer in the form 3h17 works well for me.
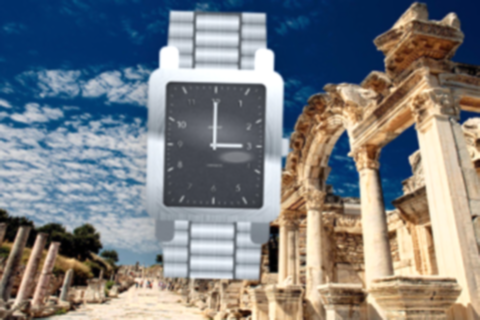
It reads 3h00
